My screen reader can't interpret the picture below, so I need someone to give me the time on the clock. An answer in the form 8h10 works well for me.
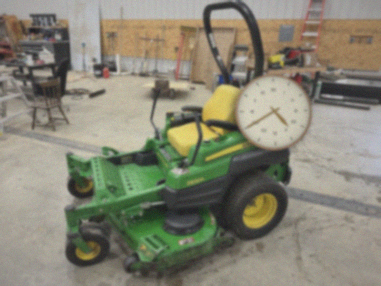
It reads 4h40
